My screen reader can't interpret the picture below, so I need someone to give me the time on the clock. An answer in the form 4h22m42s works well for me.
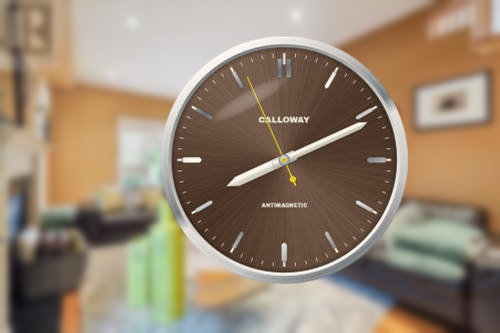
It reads 8h10m56s
